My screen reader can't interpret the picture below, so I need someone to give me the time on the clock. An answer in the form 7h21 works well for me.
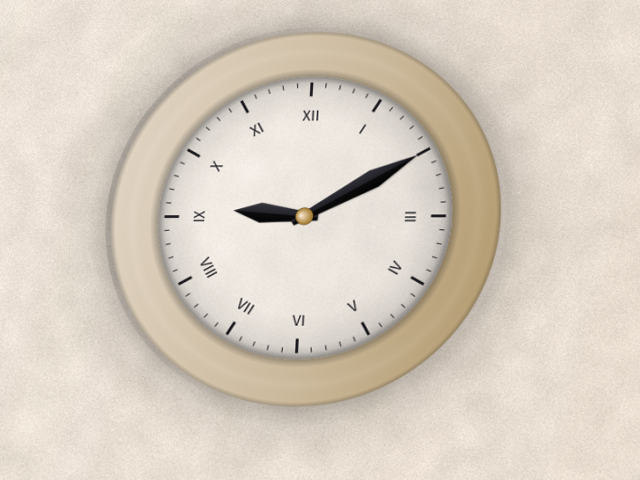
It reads 9h10
